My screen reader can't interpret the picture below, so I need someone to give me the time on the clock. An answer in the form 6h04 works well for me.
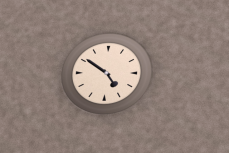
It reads 4h51
